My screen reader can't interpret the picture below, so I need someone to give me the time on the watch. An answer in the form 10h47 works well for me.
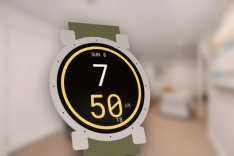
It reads 7h50
